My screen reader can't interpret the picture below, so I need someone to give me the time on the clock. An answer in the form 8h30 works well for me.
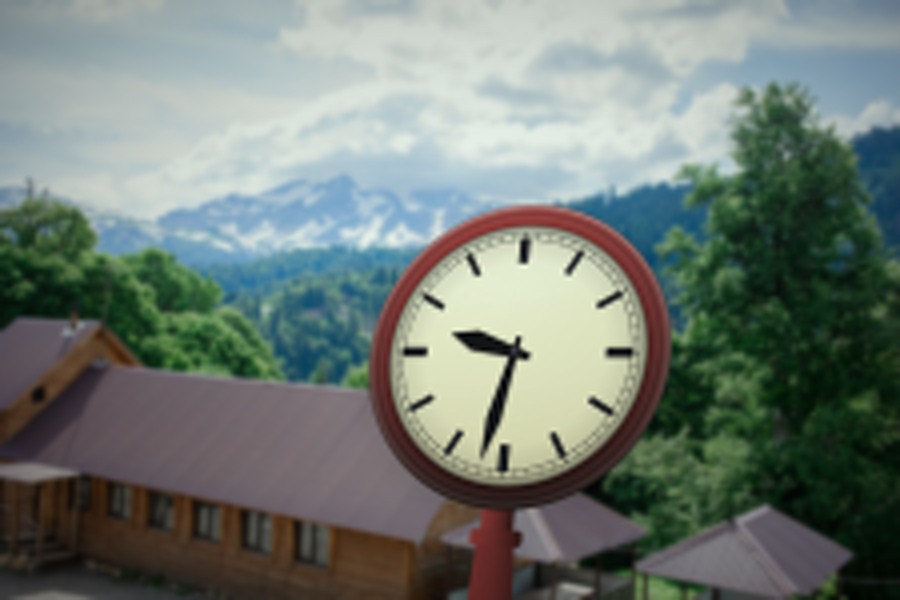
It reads 9h32
